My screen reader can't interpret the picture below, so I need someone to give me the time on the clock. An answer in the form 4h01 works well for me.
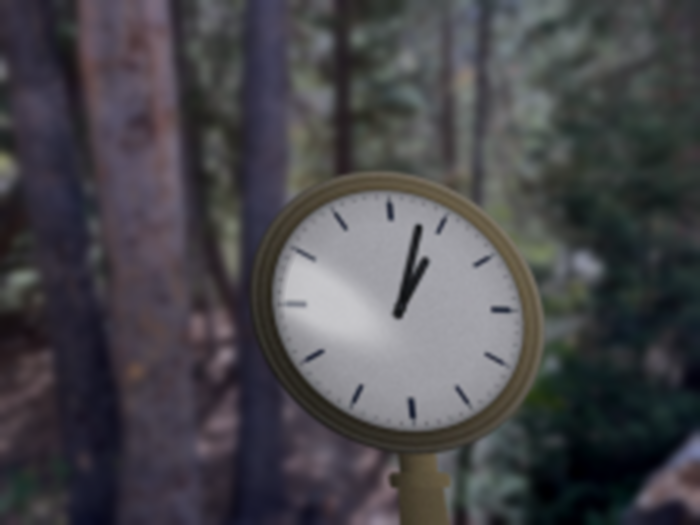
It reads 1h03
